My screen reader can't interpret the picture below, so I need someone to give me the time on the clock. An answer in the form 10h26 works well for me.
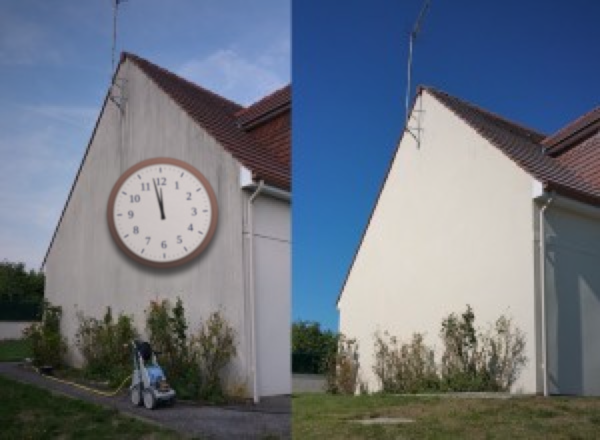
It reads 11h58
